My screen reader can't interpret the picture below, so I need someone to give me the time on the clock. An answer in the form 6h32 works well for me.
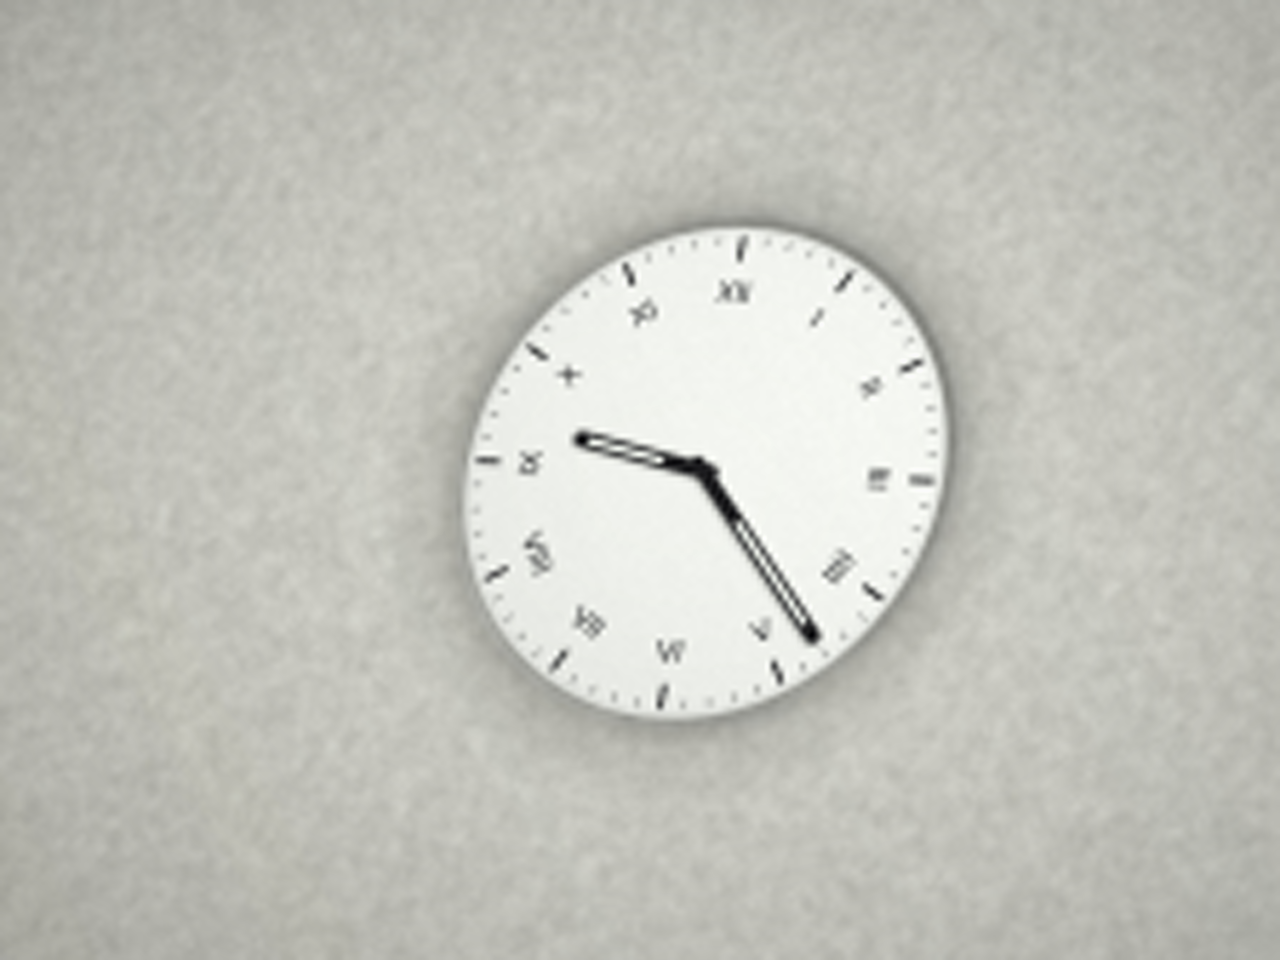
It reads 9h23
